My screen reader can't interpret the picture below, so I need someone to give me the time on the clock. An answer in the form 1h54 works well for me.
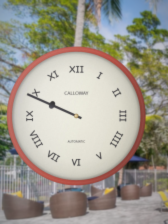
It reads 9h49
